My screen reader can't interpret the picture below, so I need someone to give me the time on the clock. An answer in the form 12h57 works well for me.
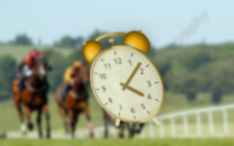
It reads 4h08
